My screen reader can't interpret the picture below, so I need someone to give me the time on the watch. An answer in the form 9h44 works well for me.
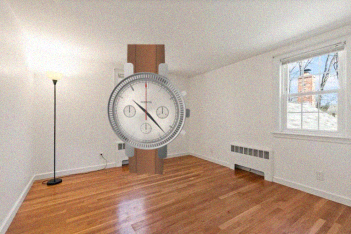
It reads 10h23
